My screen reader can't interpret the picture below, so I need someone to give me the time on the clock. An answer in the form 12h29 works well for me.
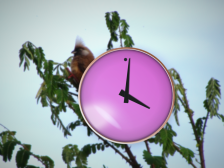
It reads 4h01
